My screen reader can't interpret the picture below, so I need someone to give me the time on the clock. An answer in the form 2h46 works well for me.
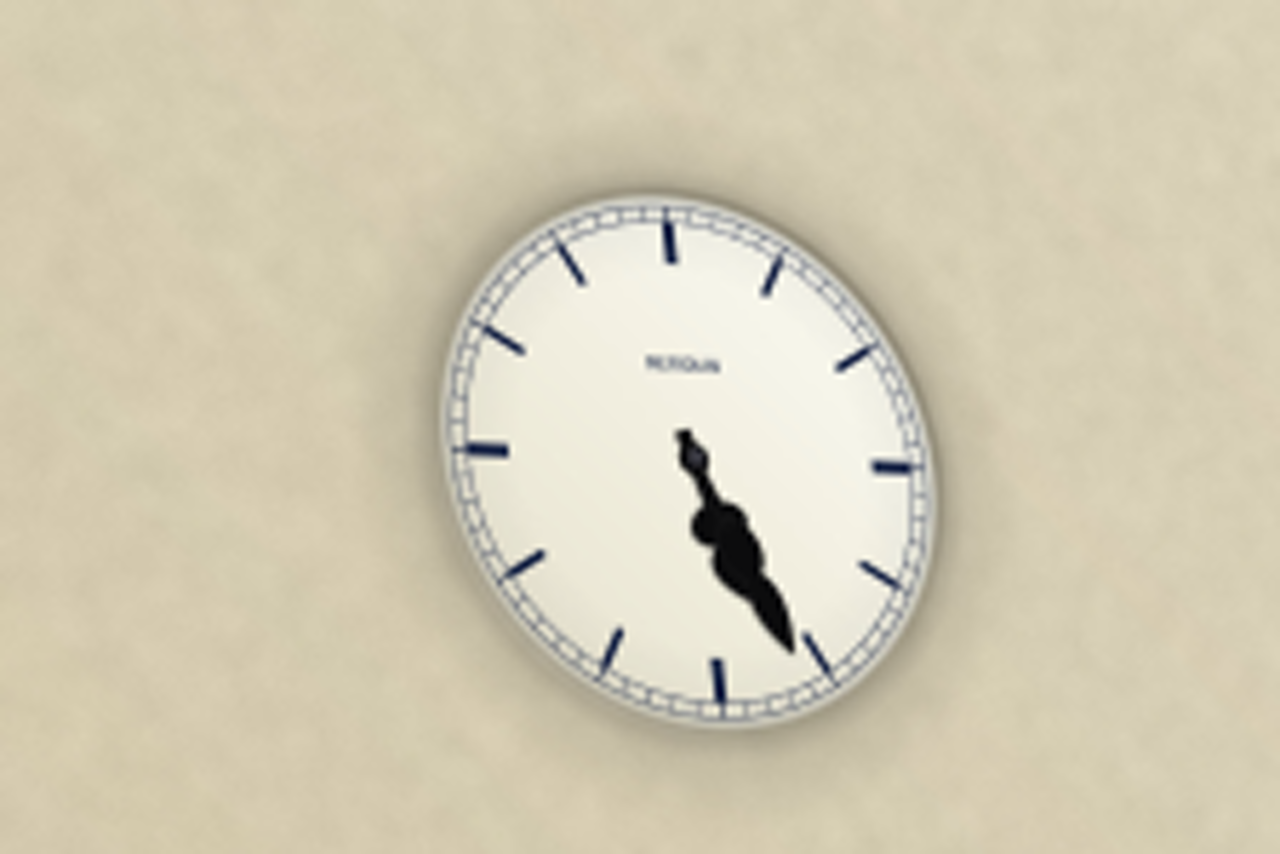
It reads 5h26
